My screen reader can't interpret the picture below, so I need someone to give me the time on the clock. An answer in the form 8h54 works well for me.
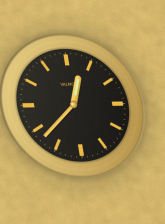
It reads 12h38
